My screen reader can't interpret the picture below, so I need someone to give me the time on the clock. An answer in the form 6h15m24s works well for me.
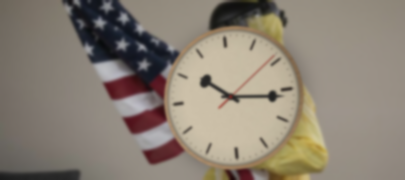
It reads 10h16m09s
